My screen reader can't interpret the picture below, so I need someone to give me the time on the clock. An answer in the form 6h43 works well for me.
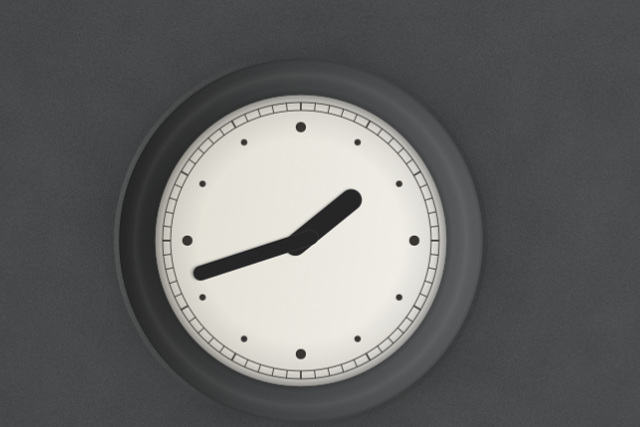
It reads 1h42
